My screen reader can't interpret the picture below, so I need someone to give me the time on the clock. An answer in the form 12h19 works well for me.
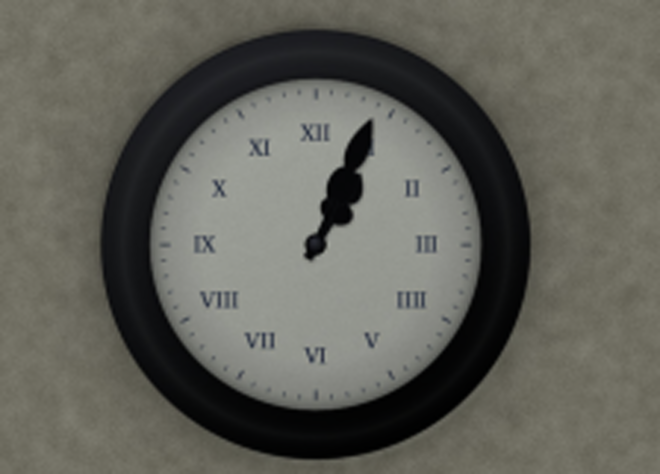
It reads 1h04
